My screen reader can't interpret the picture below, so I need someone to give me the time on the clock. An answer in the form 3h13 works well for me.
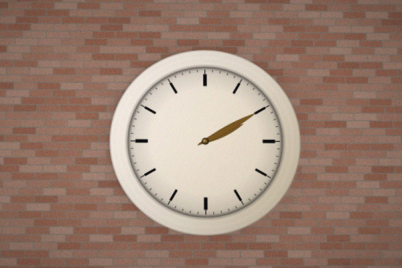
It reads 2h10
